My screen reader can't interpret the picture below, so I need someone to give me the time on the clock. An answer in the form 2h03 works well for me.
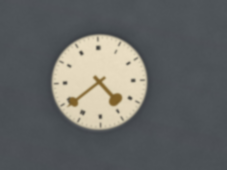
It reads 4h39
